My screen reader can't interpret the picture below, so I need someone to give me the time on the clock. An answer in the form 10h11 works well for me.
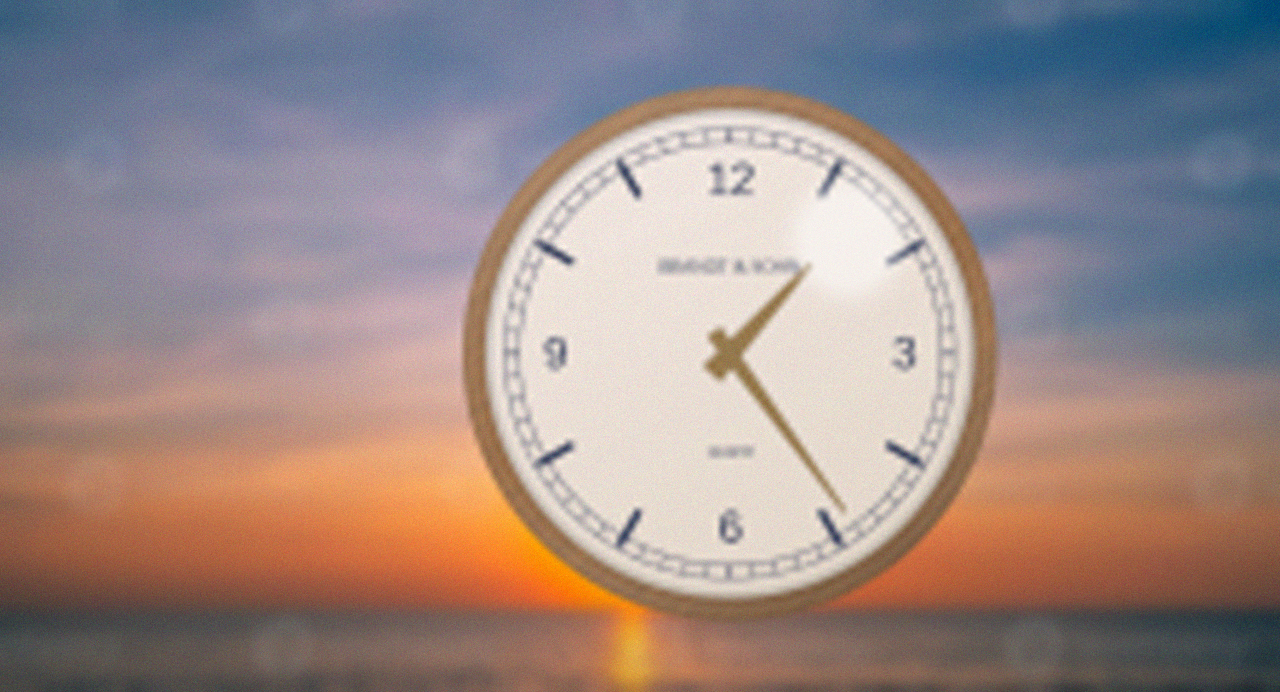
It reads 1h24
